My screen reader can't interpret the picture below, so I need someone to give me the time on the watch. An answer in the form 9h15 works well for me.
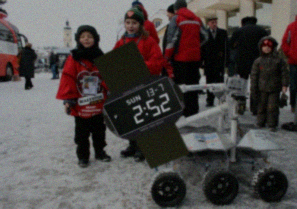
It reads 2h52
